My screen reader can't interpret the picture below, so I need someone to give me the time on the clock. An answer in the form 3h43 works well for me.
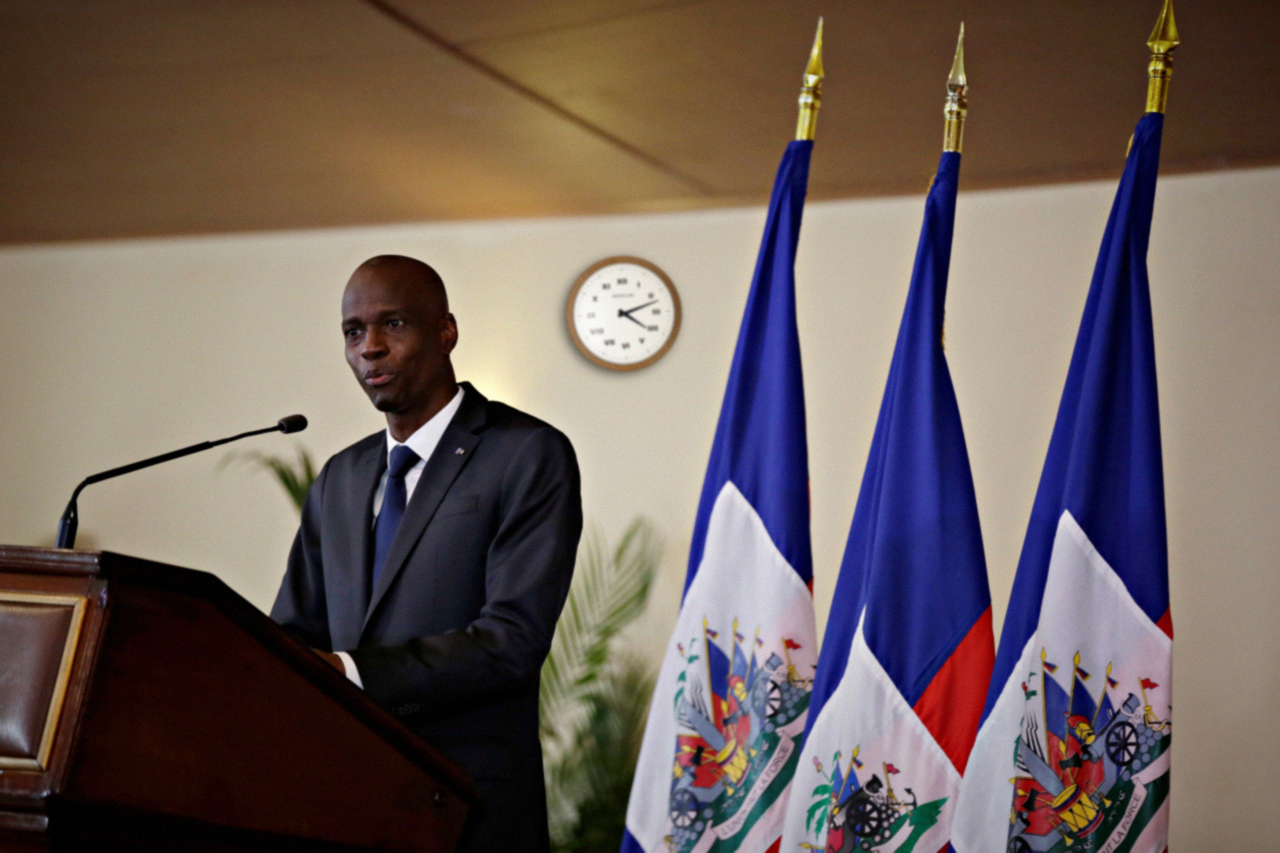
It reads 4h12
